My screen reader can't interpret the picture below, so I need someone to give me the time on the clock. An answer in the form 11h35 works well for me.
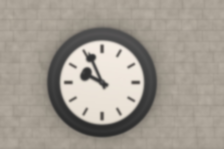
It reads 9h56
